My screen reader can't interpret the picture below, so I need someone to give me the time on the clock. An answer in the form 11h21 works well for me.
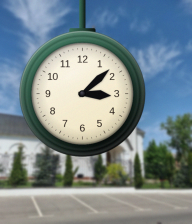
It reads 3h08
